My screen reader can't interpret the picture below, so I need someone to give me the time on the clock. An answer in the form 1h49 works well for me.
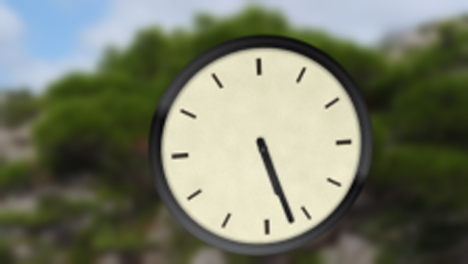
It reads 5h27
